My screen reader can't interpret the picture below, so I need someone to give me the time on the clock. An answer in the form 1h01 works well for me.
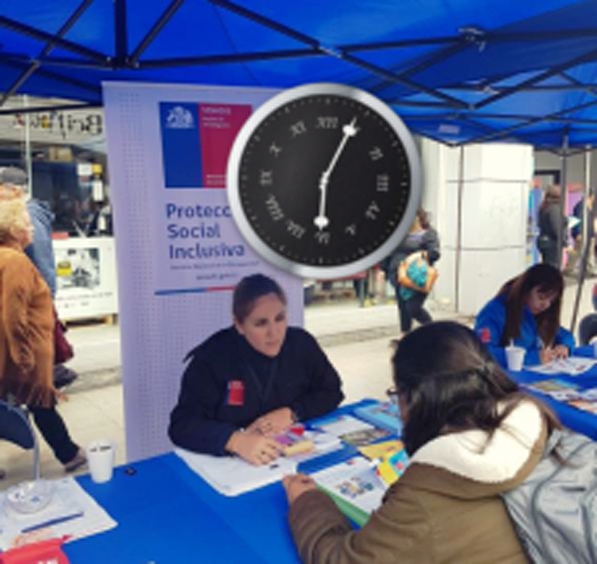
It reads 6h04
